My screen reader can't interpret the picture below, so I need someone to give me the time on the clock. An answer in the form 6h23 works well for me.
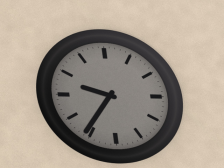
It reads 9h36
